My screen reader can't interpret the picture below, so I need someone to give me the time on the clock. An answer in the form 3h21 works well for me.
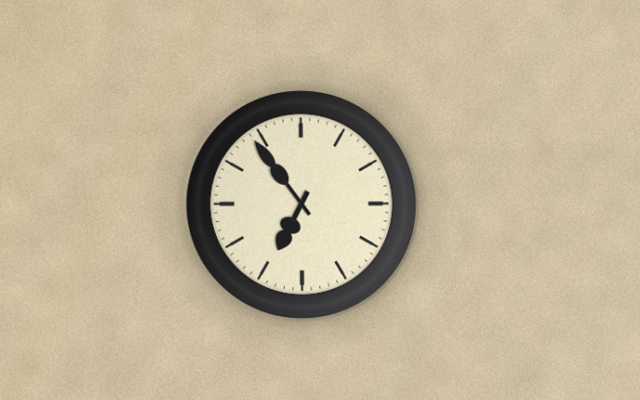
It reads 6h54
